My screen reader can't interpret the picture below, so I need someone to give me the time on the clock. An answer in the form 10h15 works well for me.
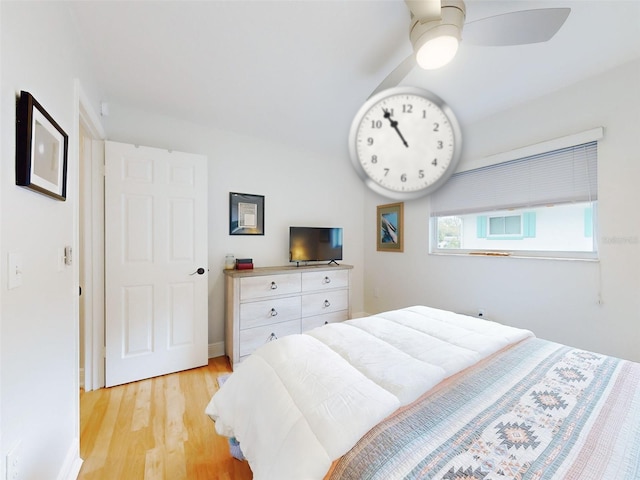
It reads 10h54
